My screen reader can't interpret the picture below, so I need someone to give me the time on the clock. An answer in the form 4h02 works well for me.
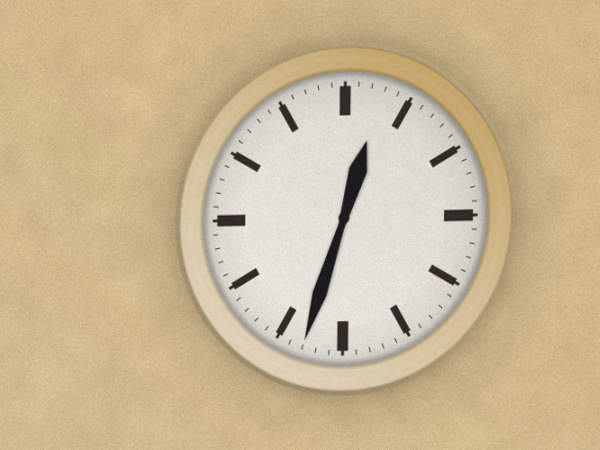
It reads 12h33
